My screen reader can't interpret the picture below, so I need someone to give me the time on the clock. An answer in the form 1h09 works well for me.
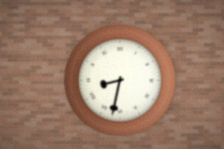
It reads 8h32
